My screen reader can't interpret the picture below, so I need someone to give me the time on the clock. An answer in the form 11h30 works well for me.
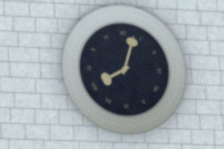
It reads 8h03
